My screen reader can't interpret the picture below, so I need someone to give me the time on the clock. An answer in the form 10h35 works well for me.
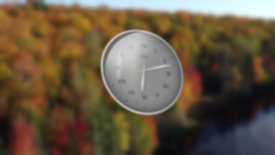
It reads 6h12
